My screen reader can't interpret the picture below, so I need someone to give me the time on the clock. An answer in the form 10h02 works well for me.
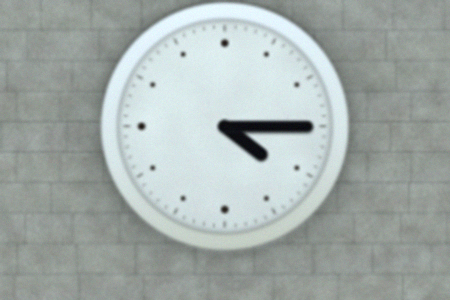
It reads 4h15
